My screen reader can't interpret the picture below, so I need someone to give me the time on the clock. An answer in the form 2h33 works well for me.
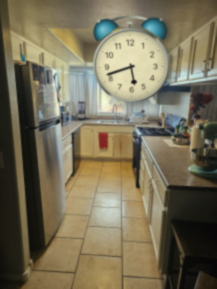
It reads 5h42
